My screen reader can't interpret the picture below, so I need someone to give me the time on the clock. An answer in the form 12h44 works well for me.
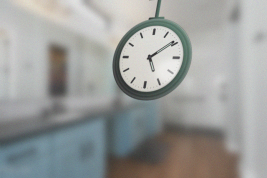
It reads 5h09
